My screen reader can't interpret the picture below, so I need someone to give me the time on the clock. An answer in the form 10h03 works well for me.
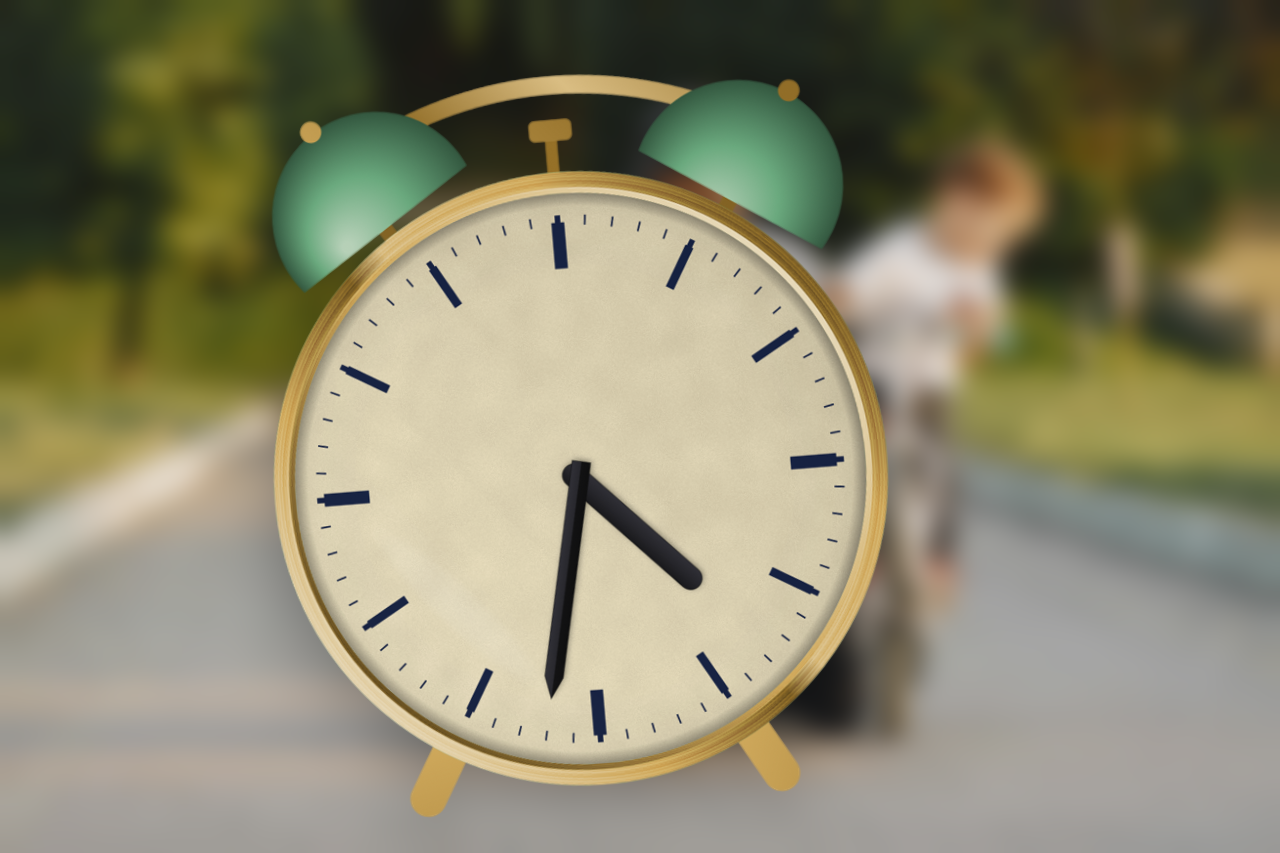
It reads 4h32
